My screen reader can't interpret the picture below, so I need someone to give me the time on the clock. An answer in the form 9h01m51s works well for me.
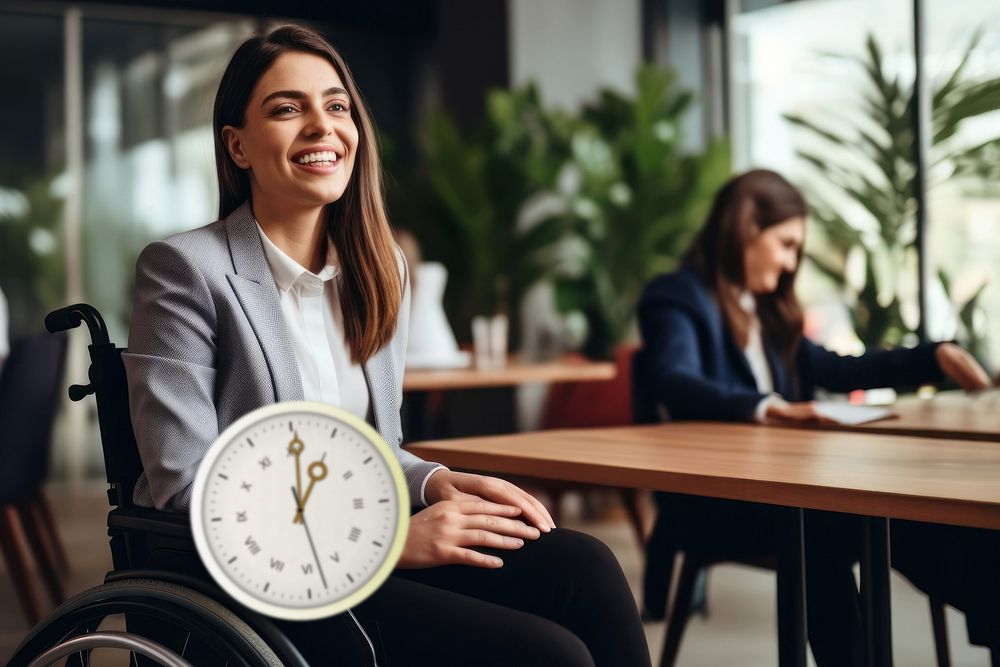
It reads 1h00m28s
